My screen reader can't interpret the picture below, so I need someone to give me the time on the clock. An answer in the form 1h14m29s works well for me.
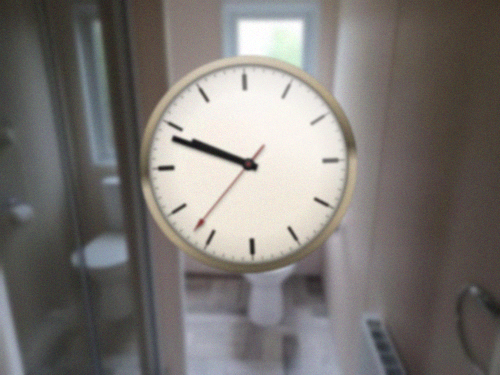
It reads 9h48m37s
